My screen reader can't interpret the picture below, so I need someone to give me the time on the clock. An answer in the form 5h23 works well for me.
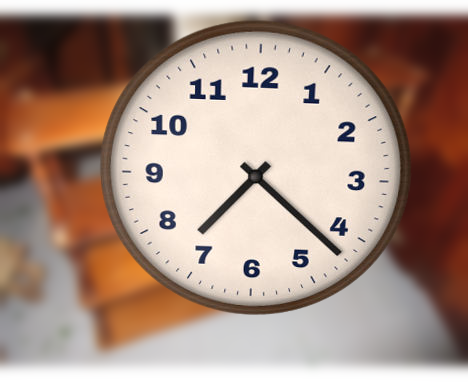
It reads 7h22
